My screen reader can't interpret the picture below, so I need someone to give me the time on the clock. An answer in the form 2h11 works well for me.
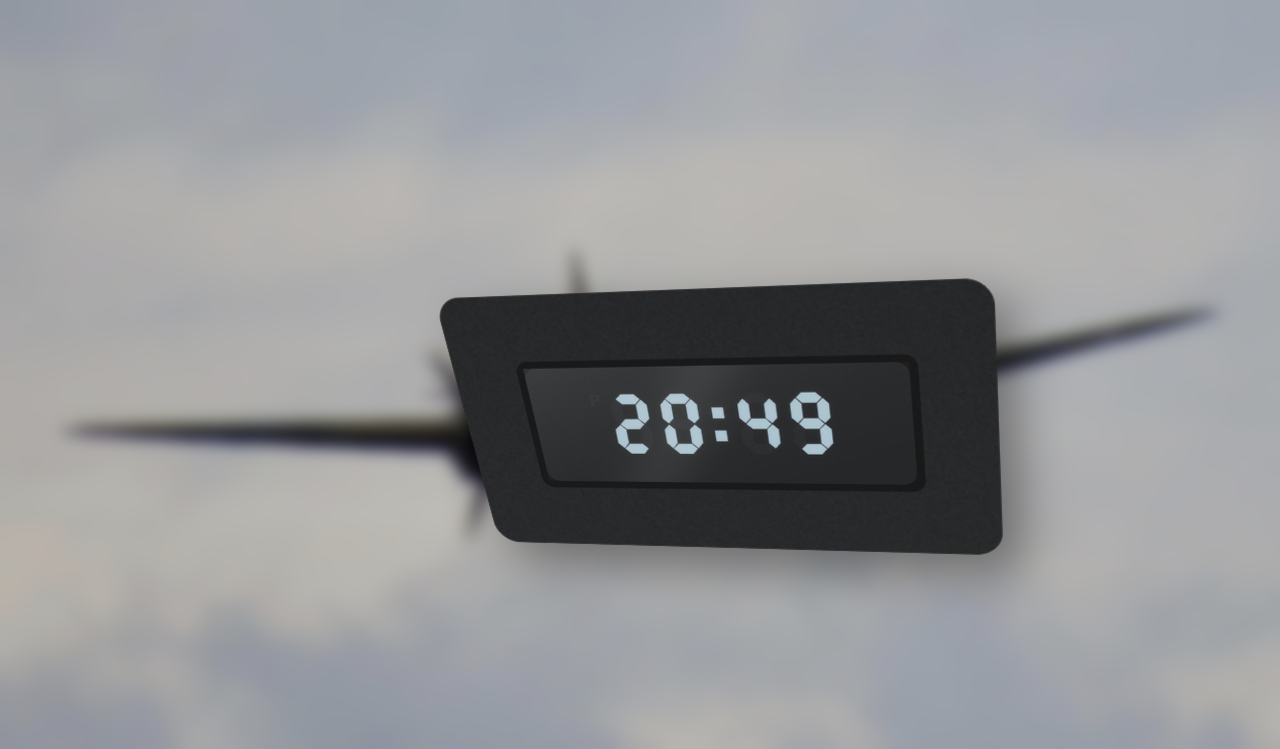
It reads 20h49
